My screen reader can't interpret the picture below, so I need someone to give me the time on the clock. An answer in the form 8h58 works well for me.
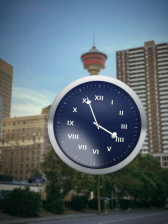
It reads 3h56
